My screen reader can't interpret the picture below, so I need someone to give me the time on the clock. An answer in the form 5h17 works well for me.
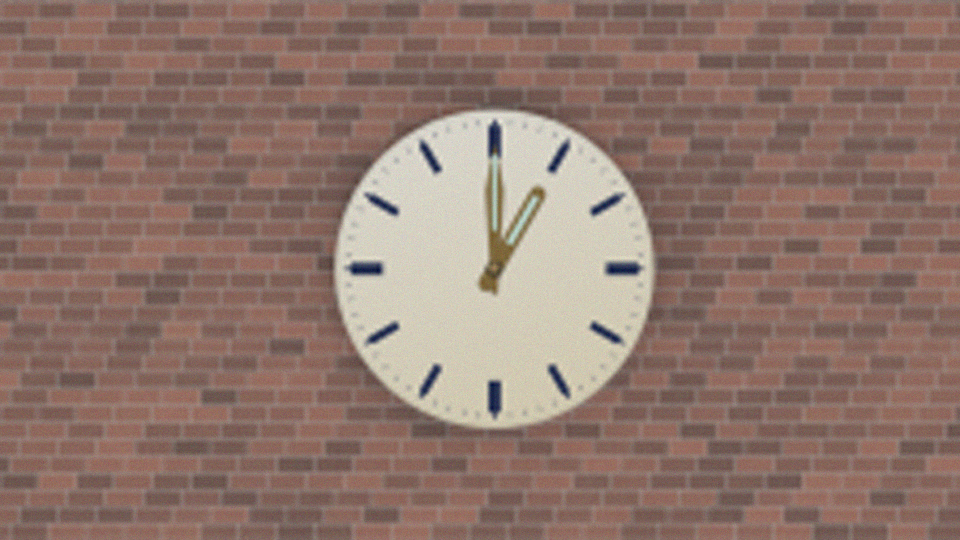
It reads 1h00
